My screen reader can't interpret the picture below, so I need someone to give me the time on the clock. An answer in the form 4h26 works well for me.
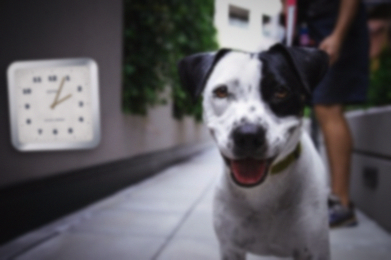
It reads 2h04
